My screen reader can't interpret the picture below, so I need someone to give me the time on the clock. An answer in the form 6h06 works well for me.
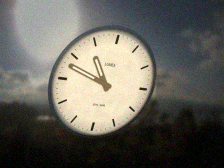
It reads 10h48
